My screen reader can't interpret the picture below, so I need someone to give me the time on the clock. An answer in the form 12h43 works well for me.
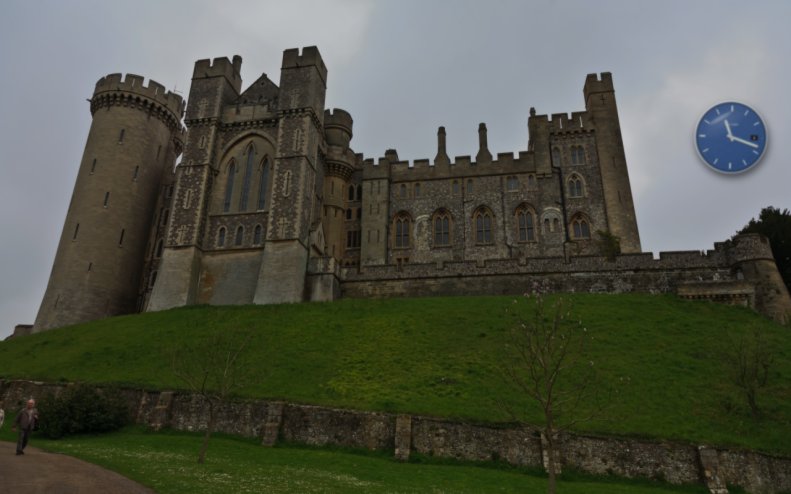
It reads 11h18
